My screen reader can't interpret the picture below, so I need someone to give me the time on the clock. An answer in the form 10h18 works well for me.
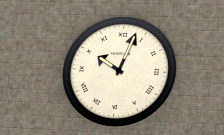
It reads 10h03
